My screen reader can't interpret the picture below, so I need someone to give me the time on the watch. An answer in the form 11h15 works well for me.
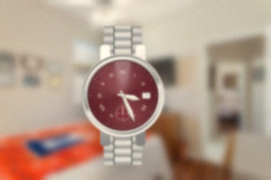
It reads 3h26
